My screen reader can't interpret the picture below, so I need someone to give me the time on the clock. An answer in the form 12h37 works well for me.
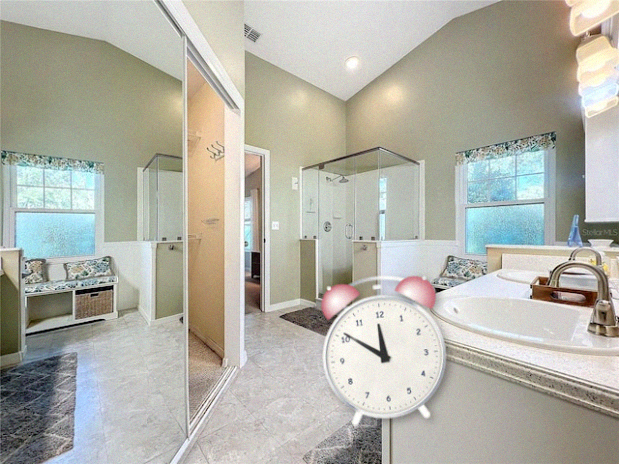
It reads 11h51
